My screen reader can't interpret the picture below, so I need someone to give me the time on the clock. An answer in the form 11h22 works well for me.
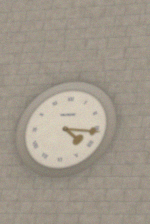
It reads 4h16
